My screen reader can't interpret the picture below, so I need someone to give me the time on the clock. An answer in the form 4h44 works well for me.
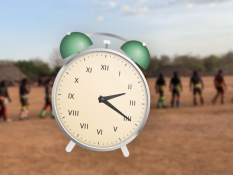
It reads 2h20
